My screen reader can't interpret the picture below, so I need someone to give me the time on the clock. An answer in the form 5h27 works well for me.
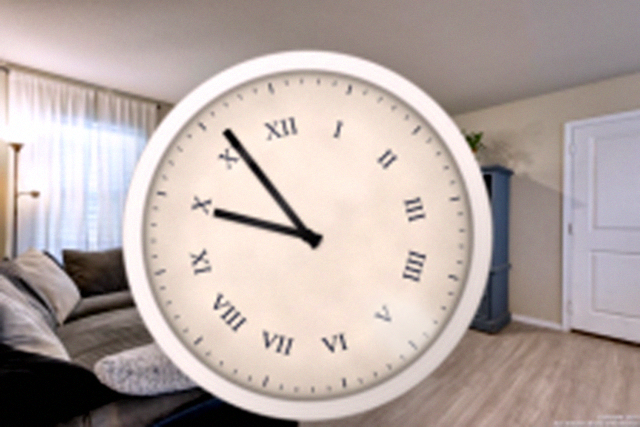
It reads 9h56
